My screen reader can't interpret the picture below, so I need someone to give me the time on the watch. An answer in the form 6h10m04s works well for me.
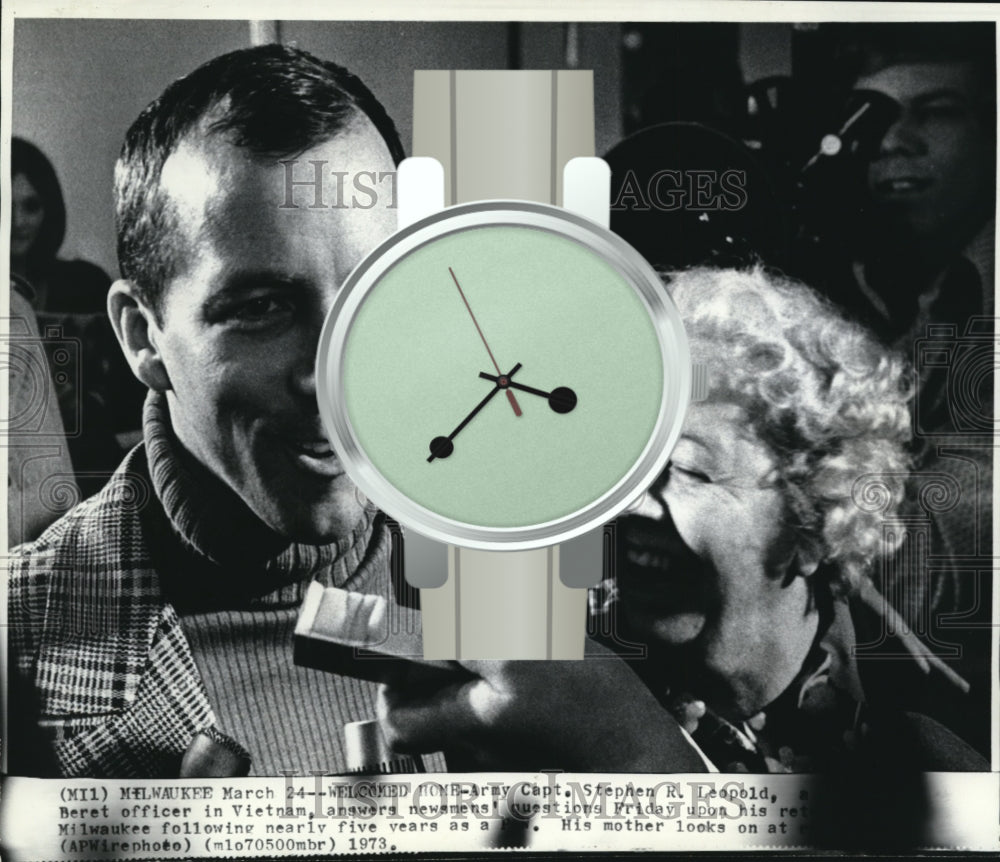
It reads 3h36m56s
